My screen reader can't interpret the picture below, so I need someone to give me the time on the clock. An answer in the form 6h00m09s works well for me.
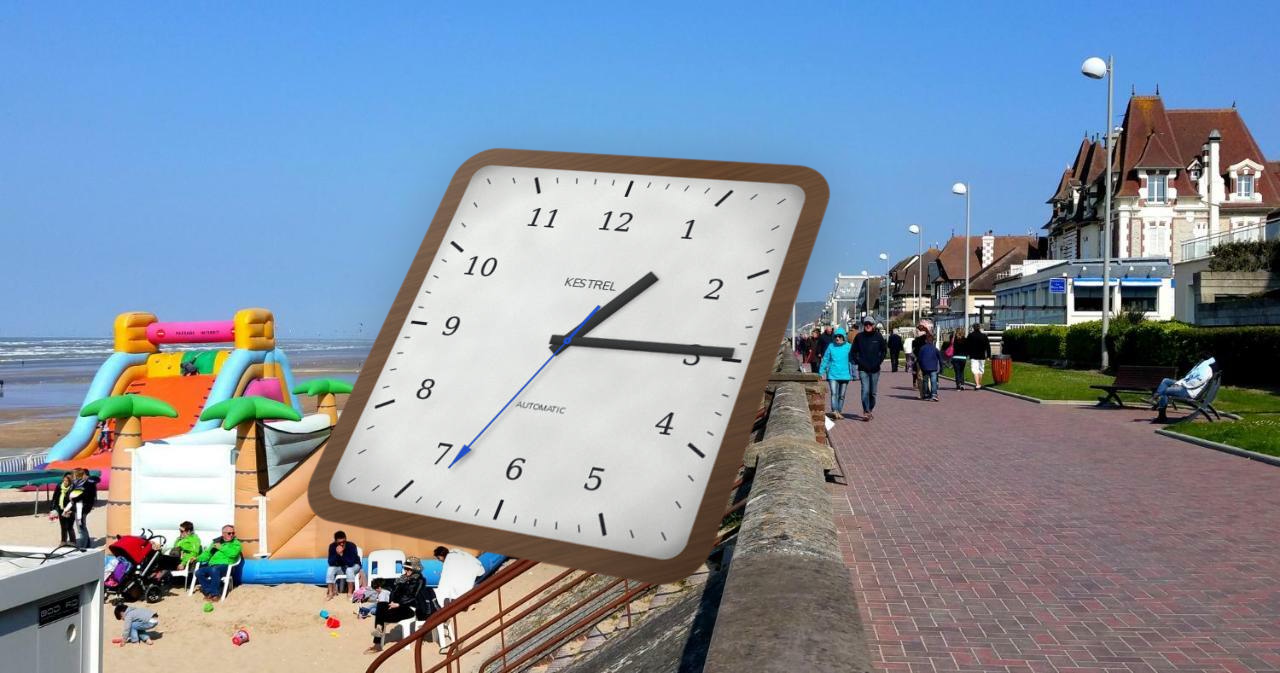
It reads 1h14m34s
